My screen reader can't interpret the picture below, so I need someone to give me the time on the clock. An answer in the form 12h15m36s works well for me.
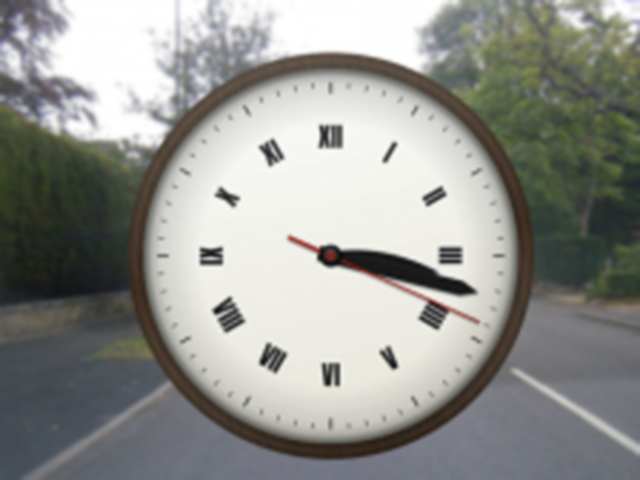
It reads 3h17m19s
